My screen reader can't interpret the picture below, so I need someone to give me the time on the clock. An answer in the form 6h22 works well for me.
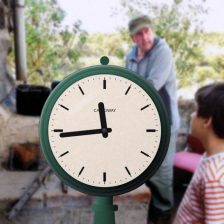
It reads 11h44
